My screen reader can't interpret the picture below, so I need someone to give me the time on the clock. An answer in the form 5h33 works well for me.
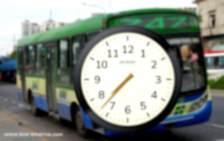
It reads 7h37
